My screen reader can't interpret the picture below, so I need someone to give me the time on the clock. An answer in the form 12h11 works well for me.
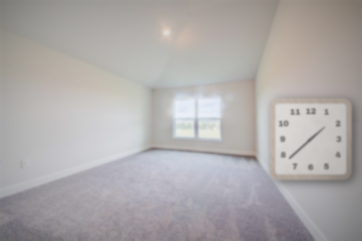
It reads 1h38
